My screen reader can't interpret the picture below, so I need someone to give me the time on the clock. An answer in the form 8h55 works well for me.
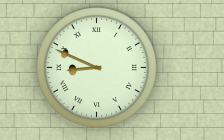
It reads 8h49
